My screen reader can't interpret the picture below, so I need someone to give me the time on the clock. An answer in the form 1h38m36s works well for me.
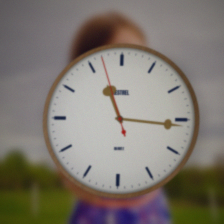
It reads 11h15m57s
